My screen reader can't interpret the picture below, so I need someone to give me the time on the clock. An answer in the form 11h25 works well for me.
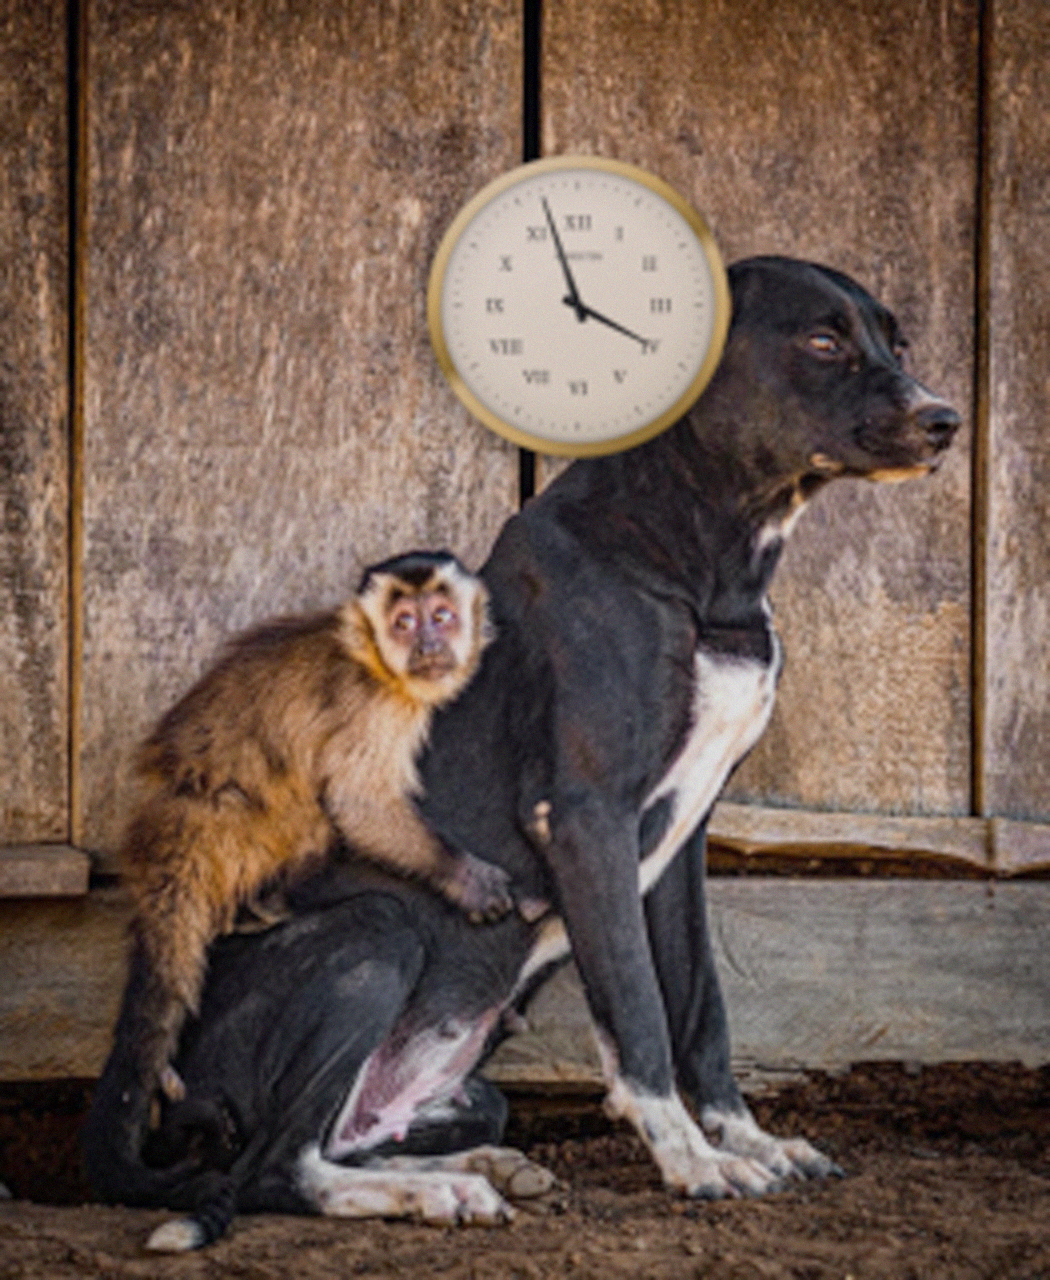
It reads 3h57
